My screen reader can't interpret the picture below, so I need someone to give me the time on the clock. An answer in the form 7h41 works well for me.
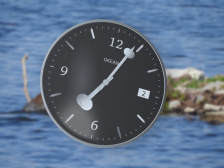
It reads 7h04
